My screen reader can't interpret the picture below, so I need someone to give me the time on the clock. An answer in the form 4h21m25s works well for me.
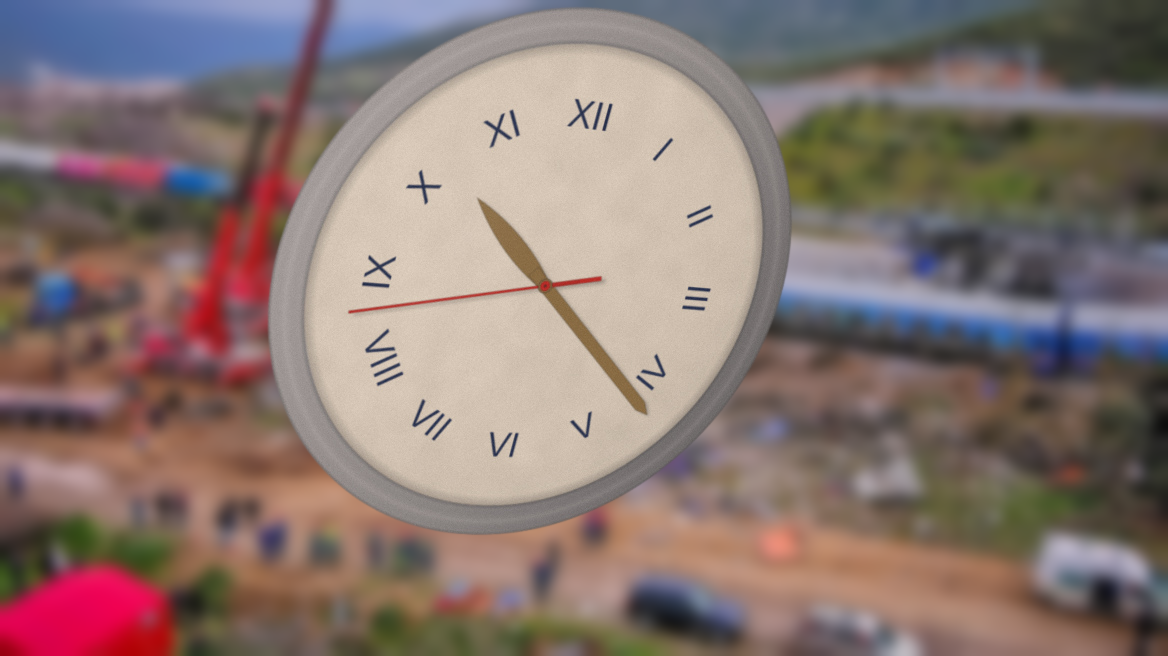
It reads 10h21m43s
